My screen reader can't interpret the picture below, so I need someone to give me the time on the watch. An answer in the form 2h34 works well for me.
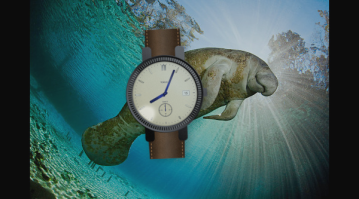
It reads 8h04
